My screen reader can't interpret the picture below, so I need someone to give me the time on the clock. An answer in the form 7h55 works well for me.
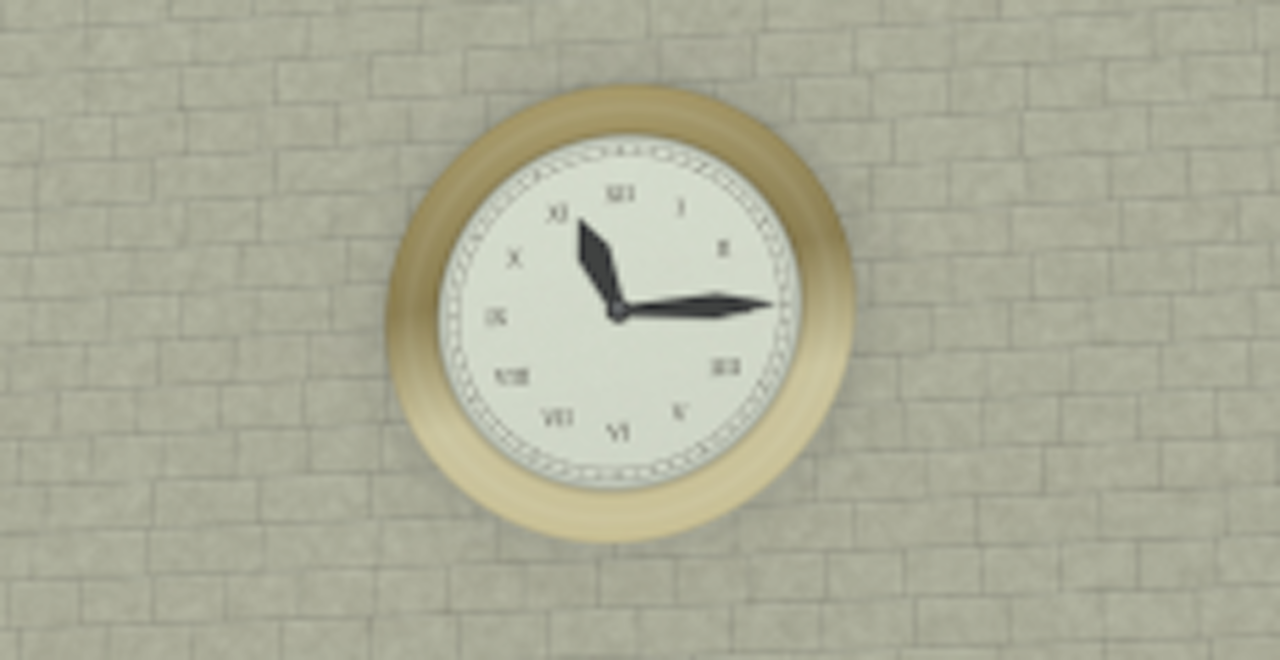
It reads 11h15
